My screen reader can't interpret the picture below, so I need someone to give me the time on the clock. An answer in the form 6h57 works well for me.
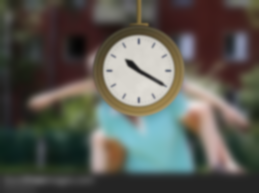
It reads 10h20
